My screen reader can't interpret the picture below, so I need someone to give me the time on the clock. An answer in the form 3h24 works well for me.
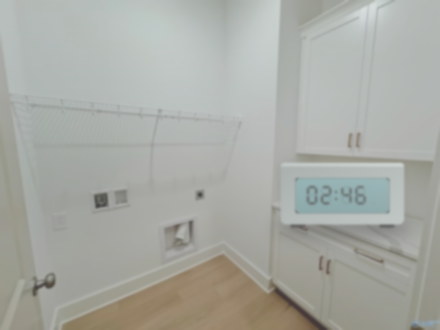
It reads 2h46
